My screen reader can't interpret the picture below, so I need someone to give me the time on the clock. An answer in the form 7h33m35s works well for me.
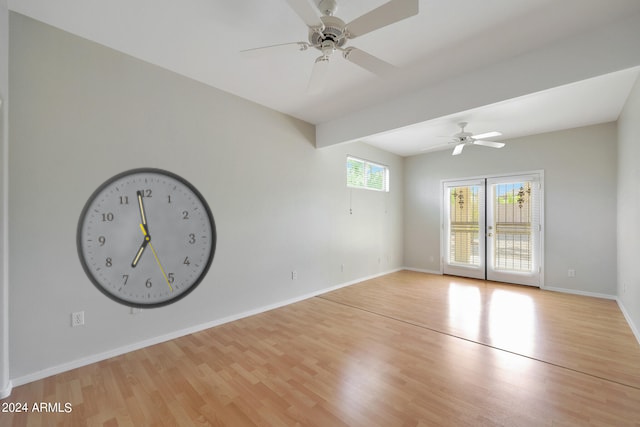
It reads 6h58m26s
